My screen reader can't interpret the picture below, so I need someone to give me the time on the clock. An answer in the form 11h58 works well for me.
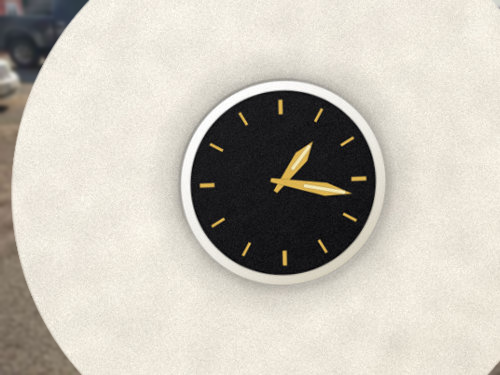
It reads 1h17
